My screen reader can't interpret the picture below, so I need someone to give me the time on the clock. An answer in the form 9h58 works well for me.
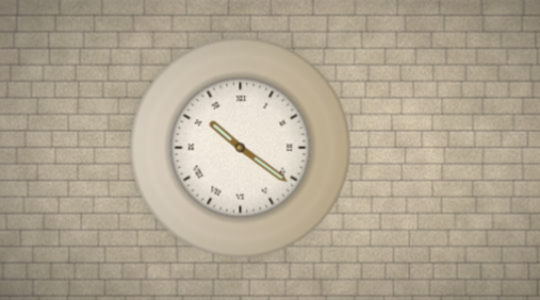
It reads 10h21
